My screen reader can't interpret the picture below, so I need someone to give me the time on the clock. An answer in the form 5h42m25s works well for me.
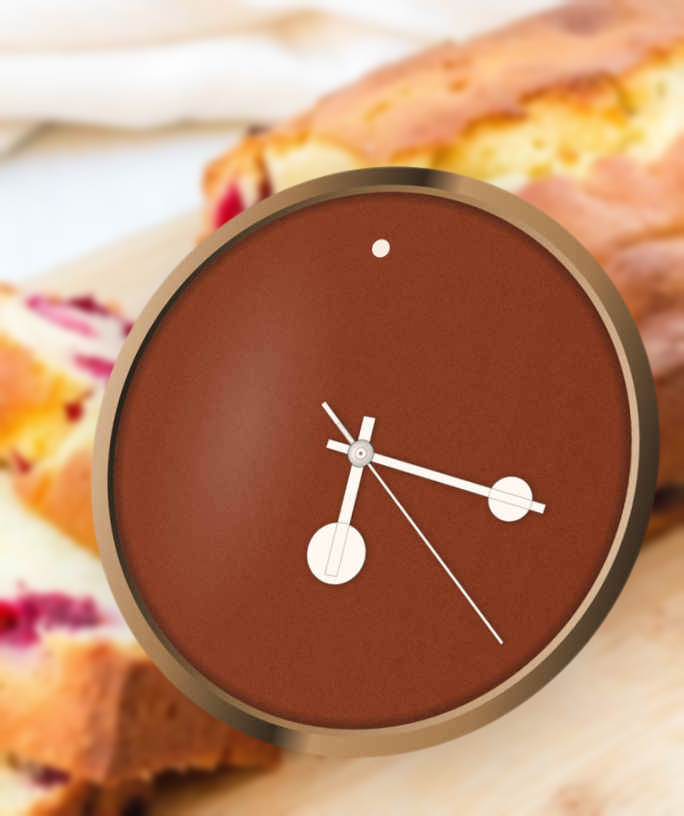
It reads 6h17m23s
